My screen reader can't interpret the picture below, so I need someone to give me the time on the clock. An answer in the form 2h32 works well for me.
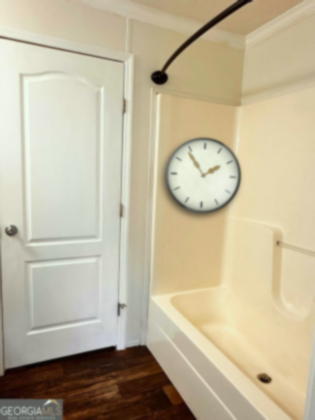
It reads 1h54
